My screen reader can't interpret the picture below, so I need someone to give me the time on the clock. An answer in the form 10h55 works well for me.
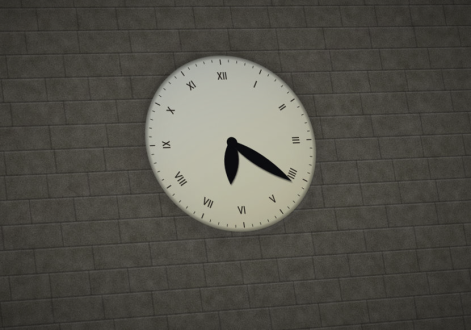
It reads 6h21
